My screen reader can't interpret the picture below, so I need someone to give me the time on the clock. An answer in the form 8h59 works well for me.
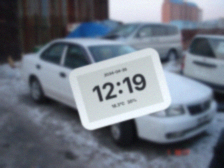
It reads 12h19
